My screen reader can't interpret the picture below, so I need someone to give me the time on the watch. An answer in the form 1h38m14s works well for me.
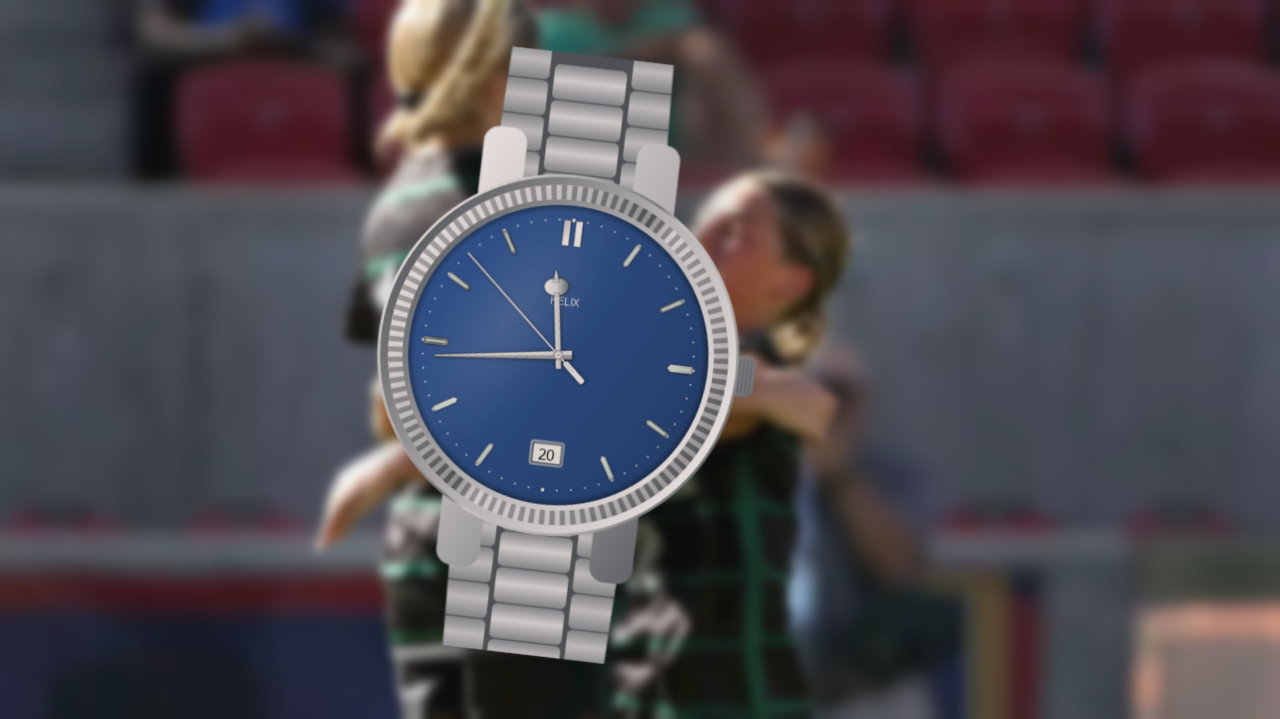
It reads 11h43m52s
